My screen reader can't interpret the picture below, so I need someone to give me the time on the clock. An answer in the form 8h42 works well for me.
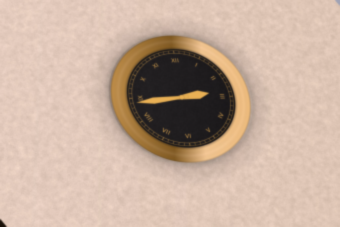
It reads 2h44
